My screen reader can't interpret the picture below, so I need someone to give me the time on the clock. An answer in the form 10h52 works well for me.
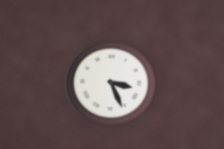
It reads 3h26
